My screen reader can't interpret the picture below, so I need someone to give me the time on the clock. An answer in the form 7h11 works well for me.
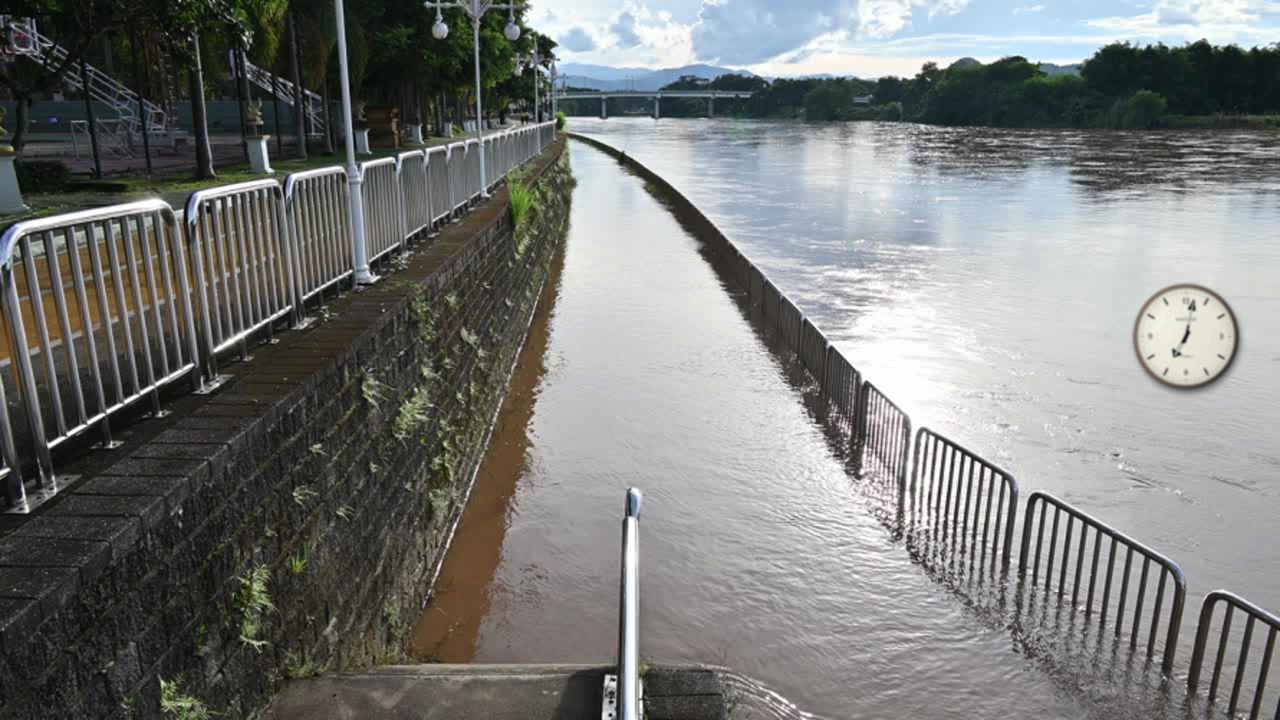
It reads 7h02
